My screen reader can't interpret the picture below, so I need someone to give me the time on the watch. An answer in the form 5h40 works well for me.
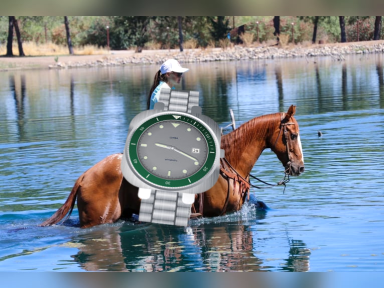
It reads 9h19
